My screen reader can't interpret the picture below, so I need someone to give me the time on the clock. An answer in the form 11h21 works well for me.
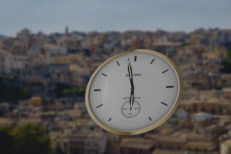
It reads 5h58
